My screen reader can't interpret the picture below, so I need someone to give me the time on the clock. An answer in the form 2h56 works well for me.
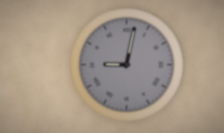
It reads 9h02
